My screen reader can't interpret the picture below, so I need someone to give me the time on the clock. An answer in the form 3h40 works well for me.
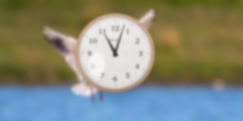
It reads 11h03
